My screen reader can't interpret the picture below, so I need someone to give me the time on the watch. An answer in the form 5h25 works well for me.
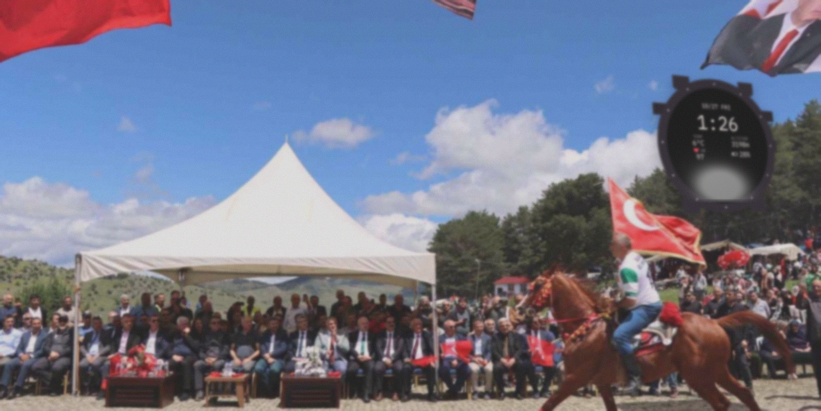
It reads 1h26
